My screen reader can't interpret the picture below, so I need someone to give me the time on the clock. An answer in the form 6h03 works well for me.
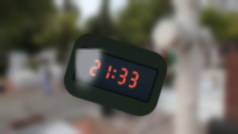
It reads 21h33
